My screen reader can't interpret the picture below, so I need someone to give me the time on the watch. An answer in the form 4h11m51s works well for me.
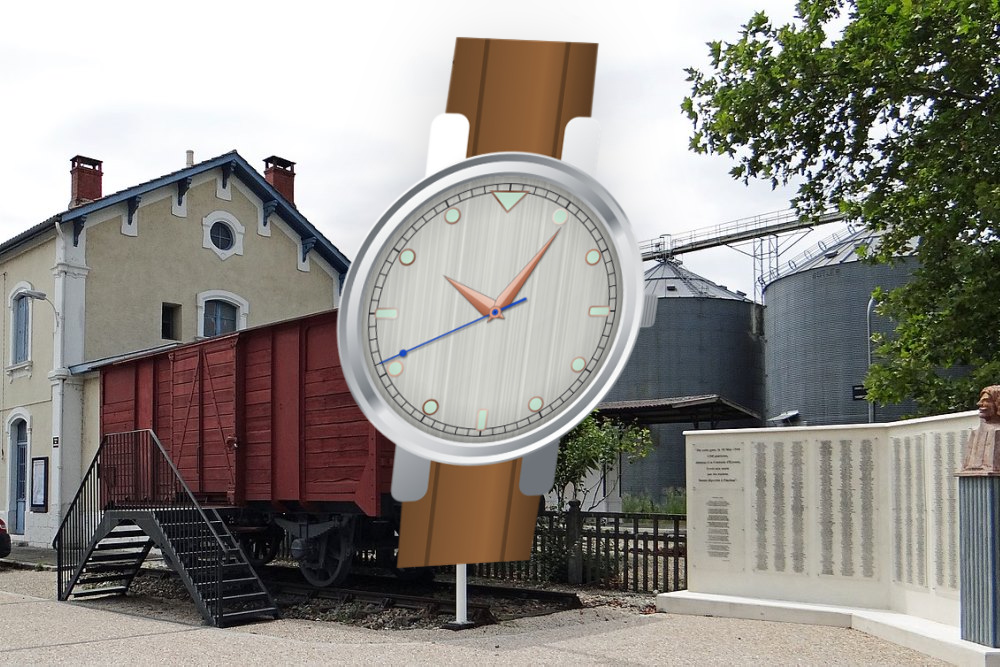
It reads 10h05m41s
